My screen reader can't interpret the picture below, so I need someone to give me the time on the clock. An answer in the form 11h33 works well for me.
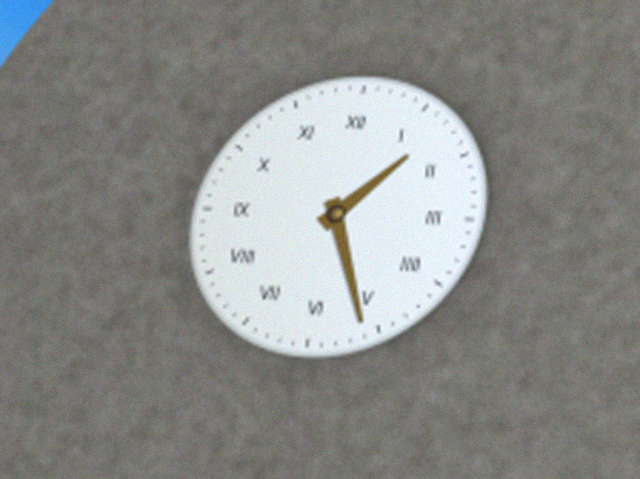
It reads 1h26
